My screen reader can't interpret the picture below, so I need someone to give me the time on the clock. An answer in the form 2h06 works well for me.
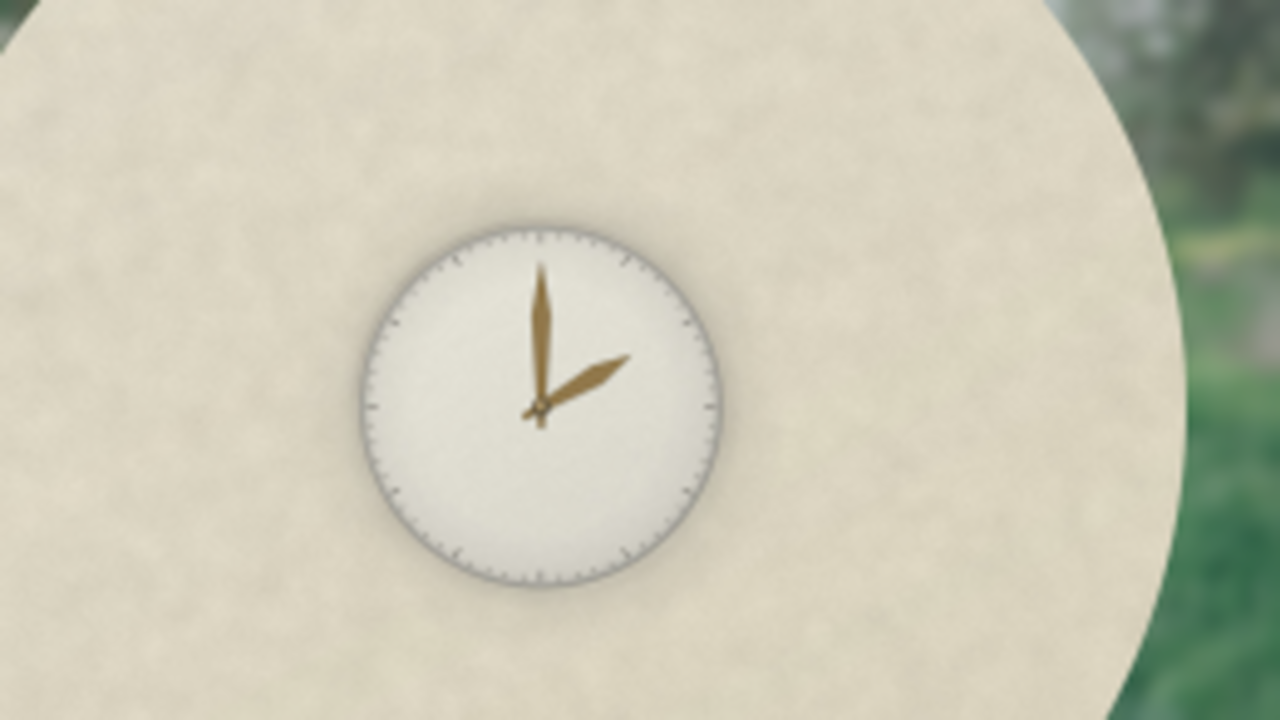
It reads 2h00
